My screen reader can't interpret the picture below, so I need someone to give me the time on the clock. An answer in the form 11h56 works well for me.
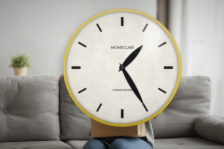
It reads 1h25
